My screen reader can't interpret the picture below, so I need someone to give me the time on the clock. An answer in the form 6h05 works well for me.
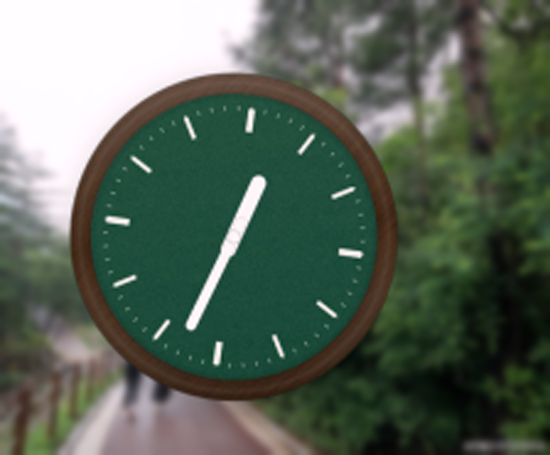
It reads 12h33
